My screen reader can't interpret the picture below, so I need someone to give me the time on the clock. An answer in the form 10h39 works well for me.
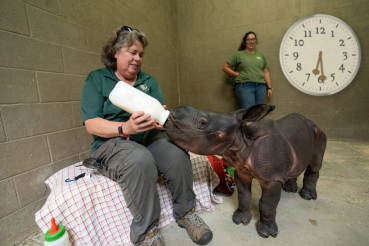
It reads 6h29
